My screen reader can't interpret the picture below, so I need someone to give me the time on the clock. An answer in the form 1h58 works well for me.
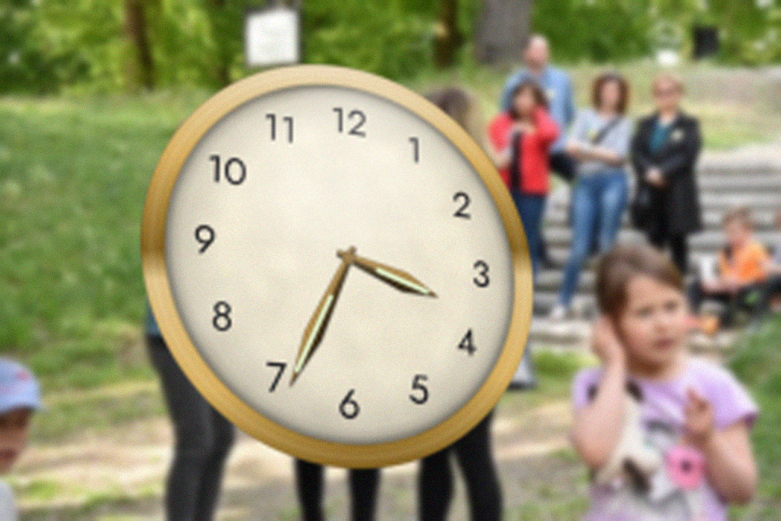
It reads 3h34
